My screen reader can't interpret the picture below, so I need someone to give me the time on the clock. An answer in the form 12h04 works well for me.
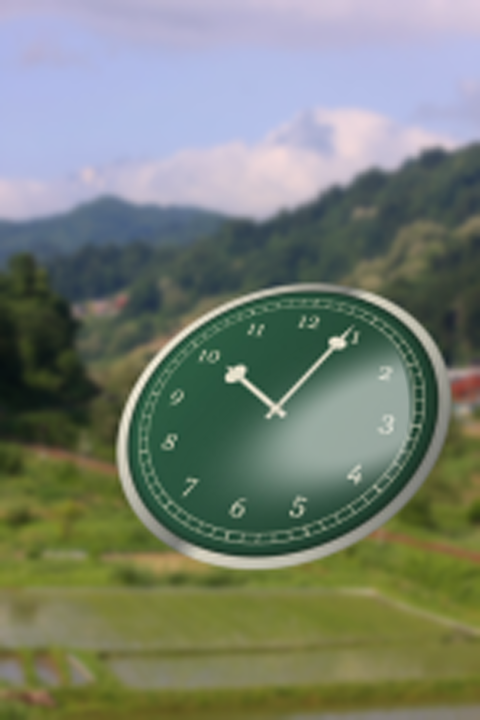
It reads 10h04
